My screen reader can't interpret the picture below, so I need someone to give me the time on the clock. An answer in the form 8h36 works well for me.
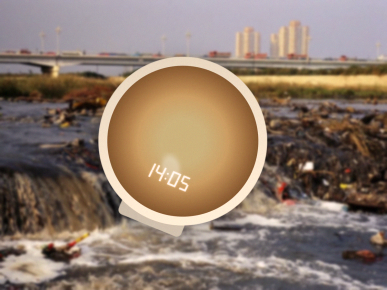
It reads 14h05
